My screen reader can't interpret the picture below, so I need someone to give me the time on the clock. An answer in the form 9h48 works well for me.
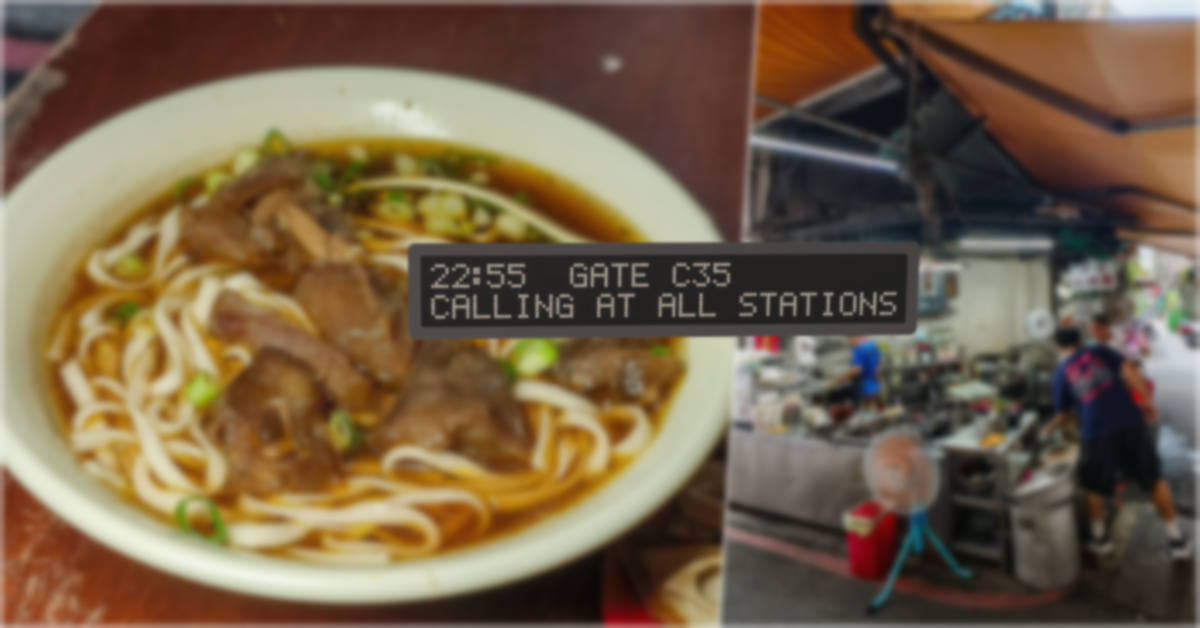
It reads 22h55
